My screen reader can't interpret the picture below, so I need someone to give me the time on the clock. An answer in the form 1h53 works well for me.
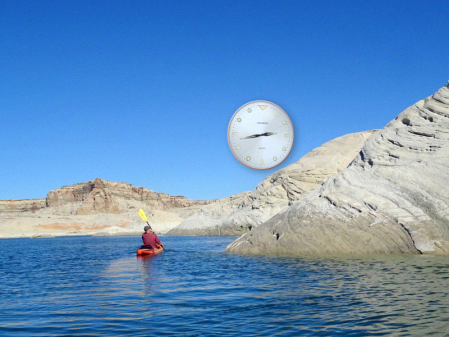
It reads 2h43
